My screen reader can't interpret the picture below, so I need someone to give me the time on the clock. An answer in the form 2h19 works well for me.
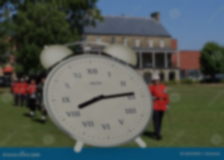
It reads 8h14
